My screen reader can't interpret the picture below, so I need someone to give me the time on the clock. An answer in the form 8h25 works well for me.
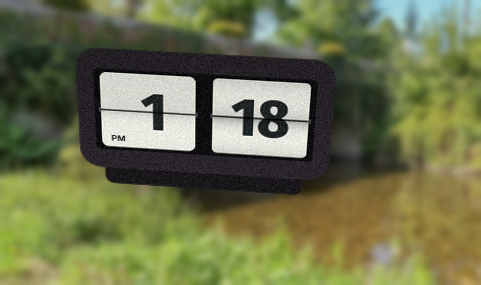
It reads 1h18
